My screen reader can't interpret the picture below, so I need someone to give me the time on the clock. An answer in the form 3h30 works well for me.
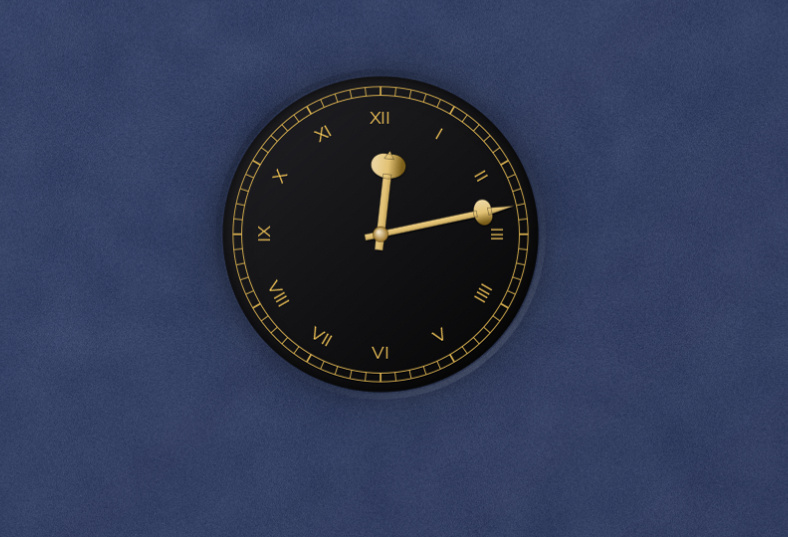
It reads 12h13
